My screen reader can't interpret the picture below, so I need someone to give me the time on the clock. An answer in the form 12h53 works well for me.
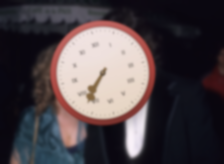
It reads 7h37
